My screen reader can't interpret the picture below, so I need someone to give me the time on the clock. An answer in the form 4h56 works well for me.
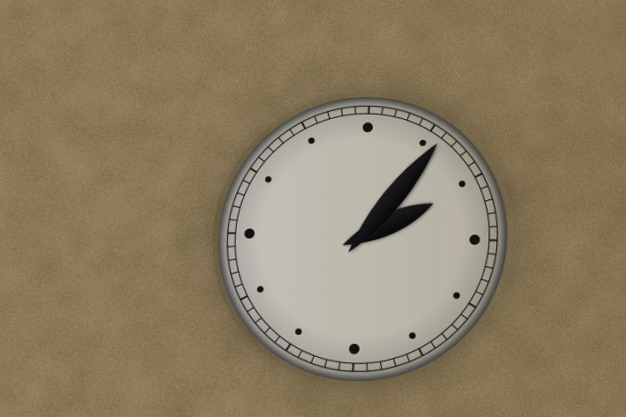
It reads 2h06
